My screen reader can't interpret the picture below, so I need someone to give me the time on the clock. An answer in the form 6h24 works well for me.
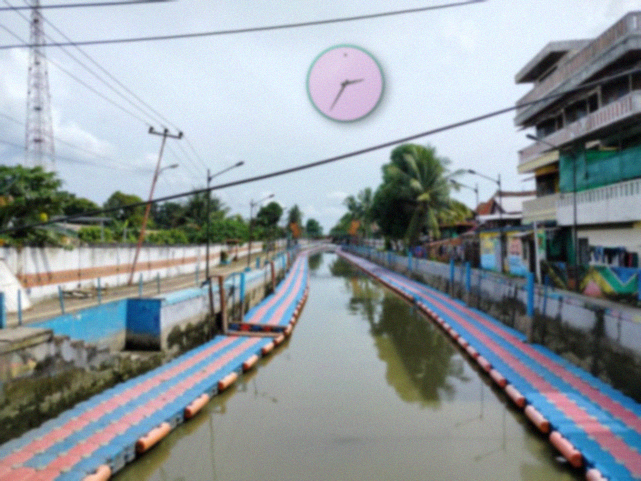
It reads 2h35
